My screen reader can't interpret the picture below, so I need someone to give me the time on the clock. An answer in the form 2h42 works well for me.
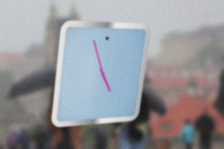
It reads 4h56
